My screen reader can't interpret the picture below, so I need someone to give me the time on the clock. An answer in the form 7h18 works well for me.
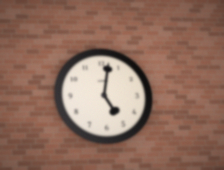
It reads 5h02
